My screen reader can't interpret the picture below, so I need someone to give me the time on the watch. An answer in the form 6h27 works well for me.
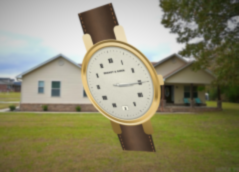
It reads 3h15
